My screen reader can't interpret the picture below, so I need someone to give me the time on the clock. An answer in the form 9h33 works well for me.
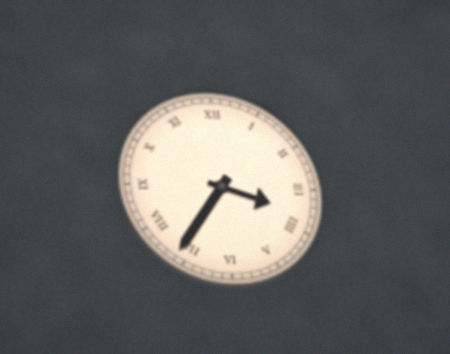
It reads 3h36
